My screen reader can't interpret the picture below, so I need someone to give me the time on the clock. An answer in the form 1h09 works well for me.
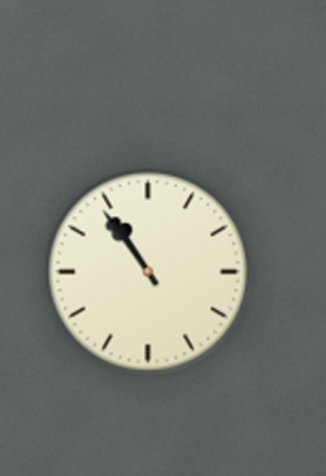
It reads 10h54
